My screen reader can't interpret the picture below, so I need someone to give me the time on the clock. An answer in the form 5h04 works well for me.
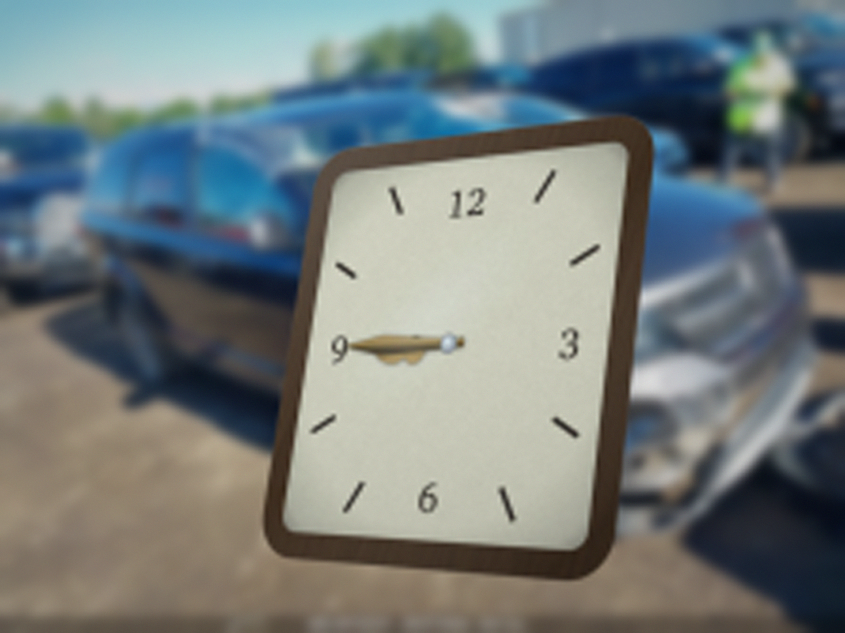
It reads 8h45
